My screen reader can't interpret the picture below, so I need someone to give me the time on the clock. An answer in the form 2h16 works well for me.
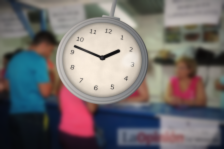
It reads 1h47
